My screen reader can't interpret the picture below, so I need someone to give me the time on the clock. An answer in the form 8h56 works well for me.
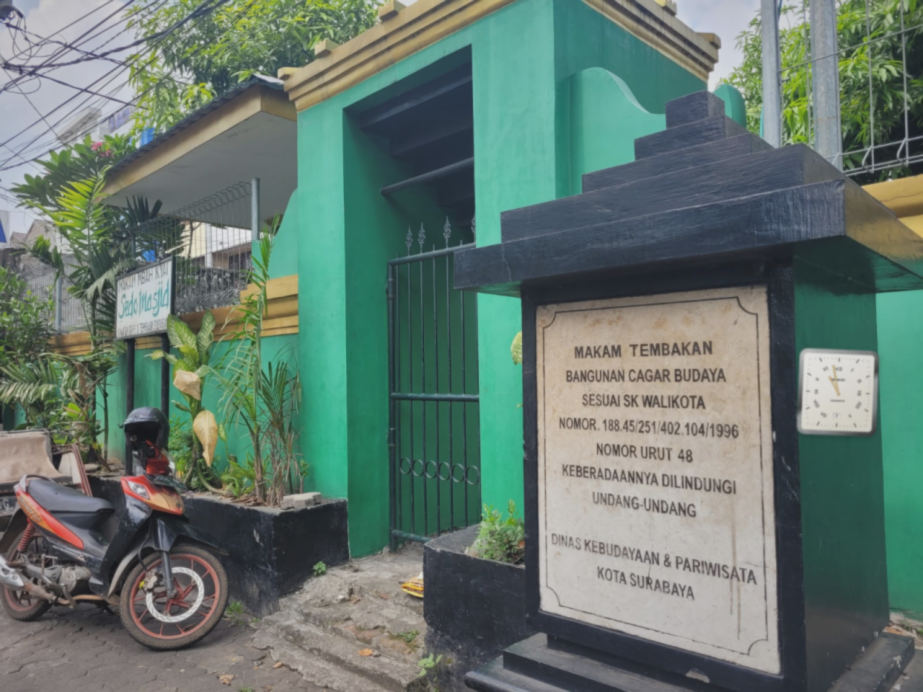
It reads 10h58
